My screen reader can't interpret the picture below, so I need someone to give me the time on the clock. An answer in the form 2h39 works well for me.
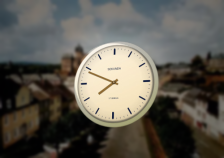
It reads 7h49
